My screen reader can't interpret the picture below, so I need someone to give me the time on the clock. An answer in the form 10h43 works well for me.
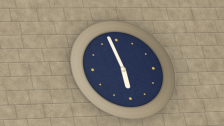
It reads 5h58
